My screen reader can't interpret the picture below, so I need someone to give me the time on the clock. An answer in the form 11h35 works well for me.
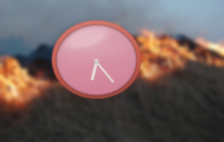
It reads 6h24
